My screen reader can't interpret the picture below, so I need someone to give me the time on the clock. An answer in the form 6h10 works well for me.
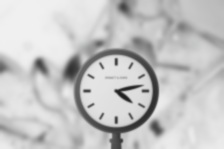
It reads 4h13
